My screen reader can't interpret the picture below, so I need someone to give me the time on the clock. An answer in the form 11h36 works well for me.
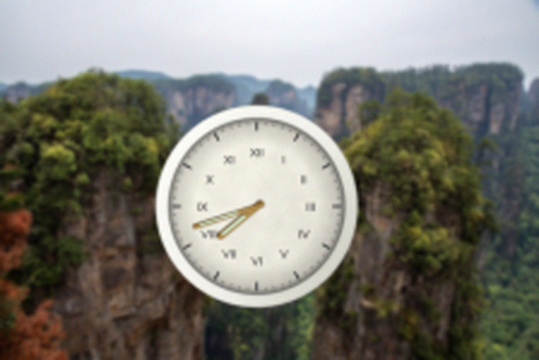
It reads 7h42
